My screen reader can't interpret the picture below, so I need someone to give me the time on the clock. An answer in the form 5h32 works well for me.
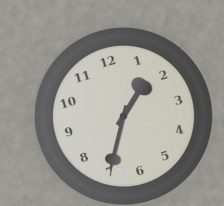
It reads 1h35
